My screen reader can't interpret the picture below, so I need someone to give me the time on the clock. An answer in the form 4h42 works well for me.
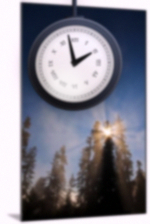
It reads 1h58
